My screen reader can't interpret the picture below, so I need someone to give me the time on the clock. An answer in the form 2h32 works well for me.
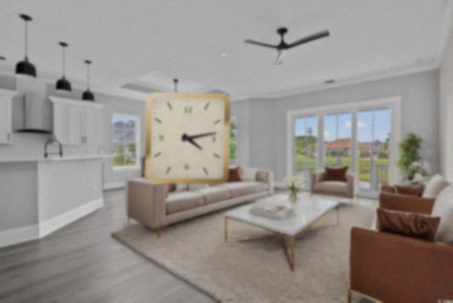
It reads 4h13
